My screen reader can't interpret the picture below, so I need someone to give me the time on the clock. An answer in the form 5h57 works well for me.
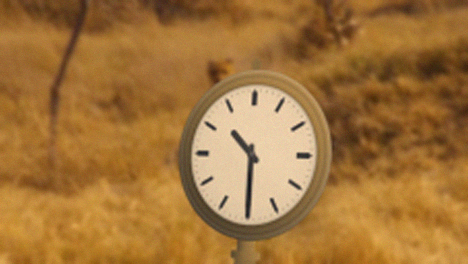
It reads 10h30
